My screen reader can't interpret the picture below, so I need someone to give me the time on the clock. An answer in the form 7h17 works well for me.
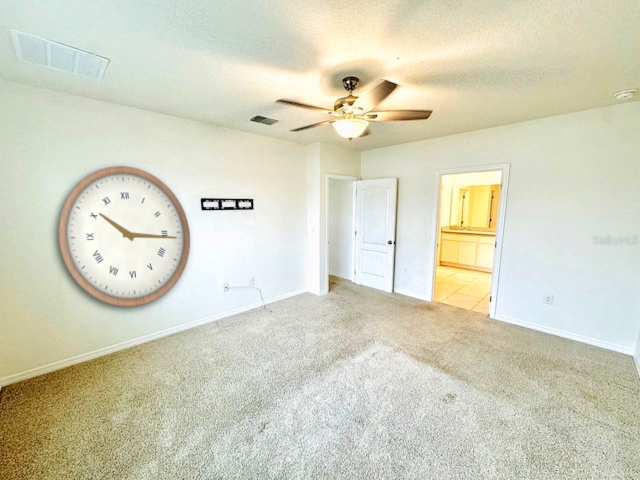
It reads 10h16
